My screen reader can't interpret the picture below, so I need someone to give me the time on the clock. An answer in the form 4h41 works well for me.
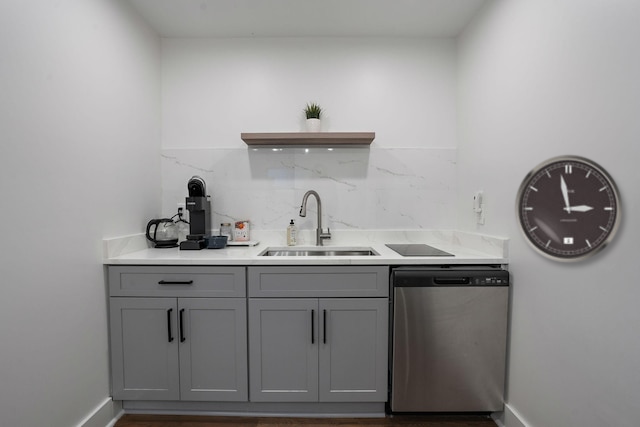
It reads 2h58
